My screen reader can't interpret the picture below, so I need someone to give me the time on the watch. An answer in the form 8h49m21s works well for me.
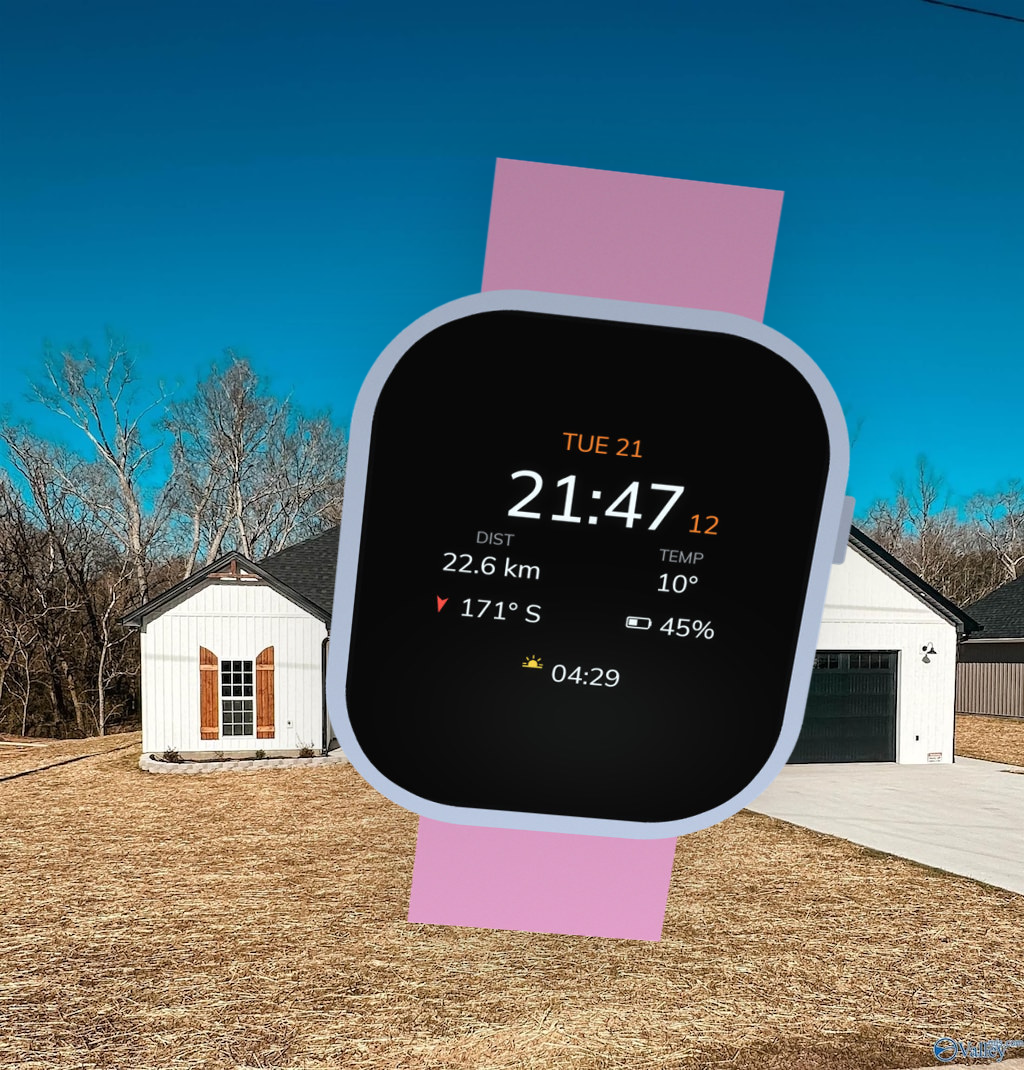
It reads 21h47m12s
